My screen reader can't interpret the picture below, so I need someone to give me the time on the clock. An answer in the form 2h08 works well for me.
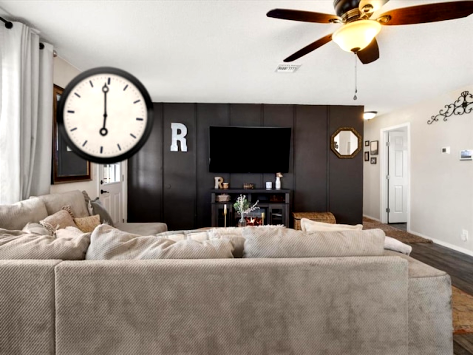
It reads 5h59
